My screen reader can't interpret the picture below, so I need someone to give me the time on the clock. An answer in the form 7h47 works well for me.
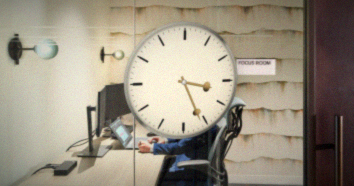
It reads 3h26
